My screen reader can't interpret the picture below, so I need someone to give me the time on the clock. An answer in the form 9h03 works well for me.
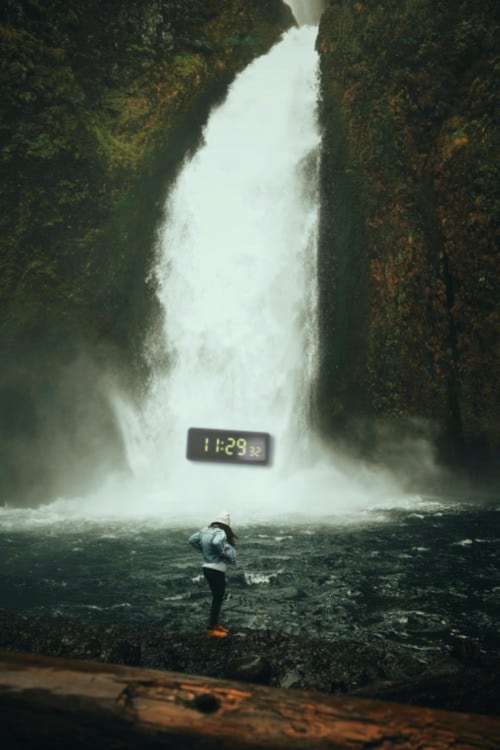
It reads 11h29
